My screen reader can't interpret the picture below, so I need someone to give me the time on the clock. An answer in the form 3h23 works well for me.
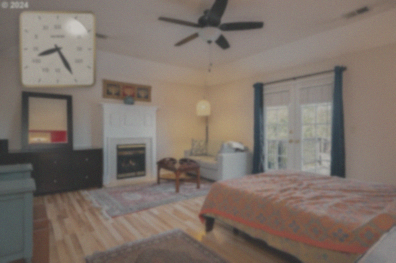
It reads 8h25
